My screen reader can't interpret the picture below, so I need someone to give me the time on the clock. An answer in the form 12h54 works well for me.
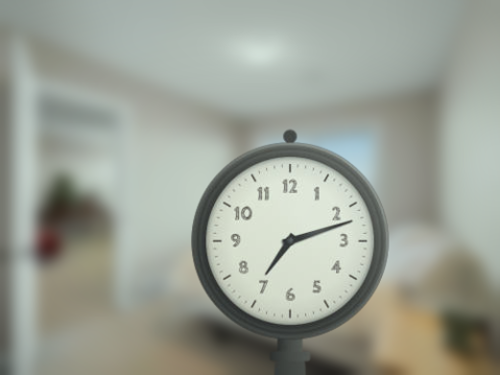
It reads 7h12
